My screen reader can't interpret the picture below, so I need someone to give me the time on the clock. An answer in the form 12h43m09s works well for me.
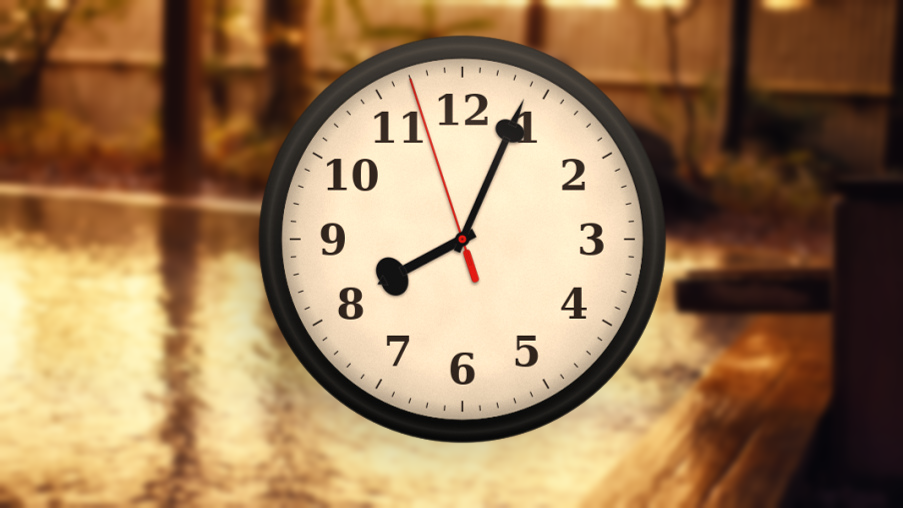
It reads 8h03m57s
